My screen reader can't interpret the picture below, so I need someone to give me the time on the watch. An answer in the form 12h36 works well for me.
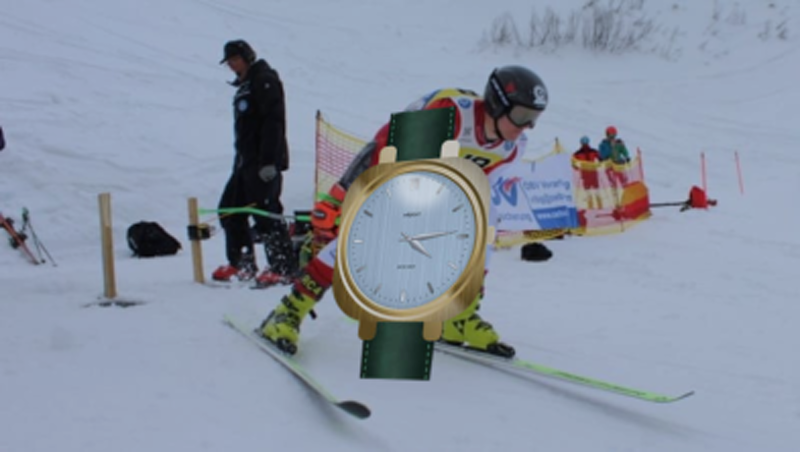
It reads 4h14
